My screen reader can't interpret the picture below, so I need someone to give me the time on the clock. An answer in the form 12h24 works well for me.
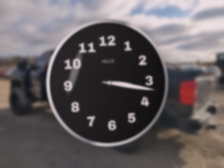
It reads 3h17
